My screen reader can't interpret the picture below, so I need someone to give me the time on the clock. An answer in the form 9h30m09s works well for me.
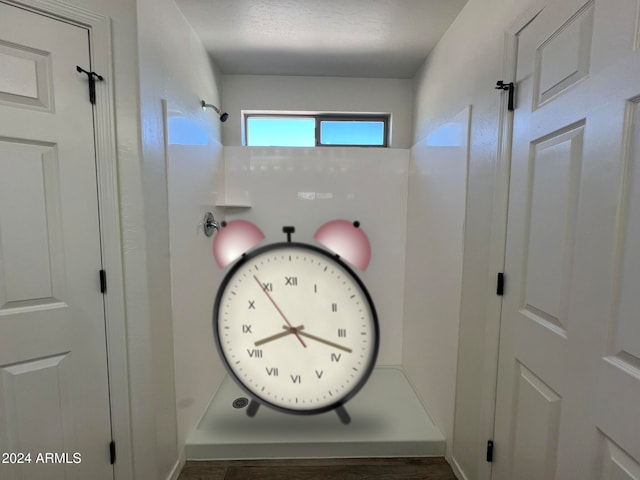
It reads 8h17m54s
